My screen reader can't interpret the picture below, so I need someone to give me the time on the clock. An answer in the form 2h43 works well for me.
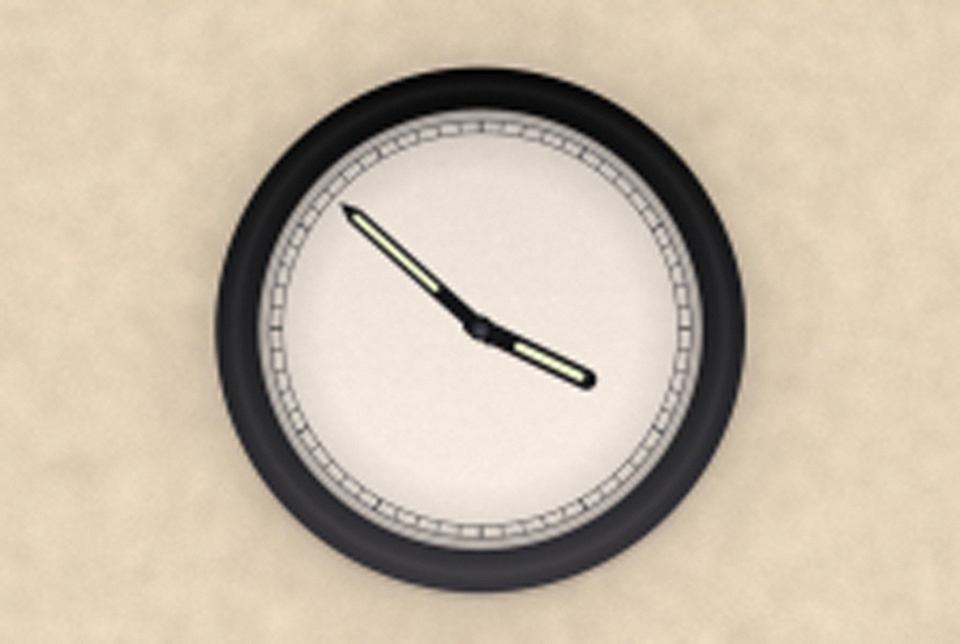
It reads 3h52
